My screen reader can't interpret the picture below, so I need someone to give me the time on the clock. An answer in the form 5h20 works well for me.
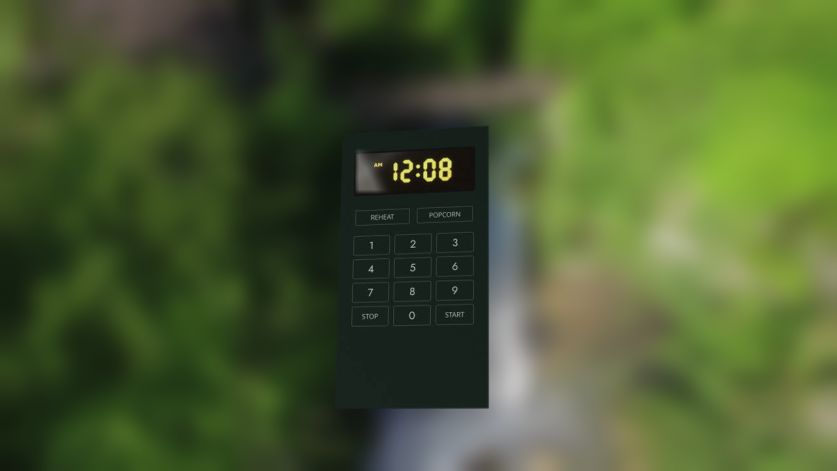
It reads 12h08
